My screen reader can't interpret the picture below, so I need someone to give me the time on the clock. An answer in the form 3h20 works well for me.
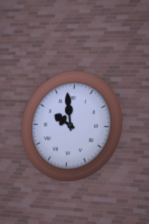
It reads 9h58
